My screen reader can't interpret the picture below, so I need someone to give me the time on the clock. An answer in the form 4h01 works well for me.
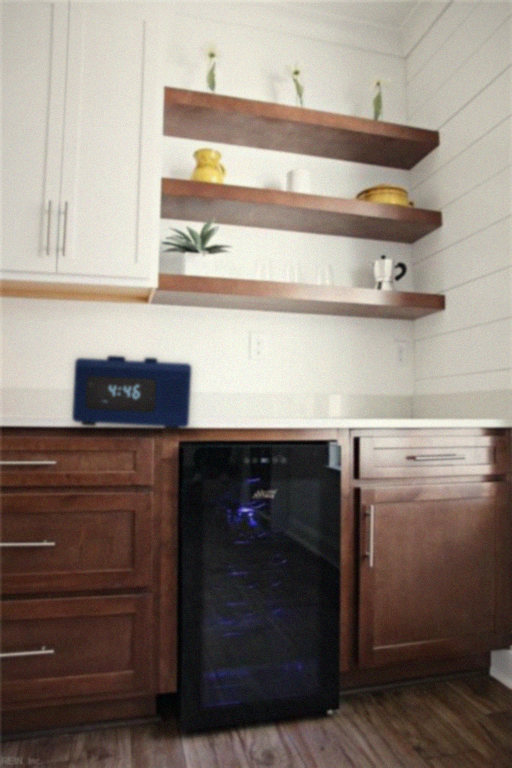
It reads 4h46
